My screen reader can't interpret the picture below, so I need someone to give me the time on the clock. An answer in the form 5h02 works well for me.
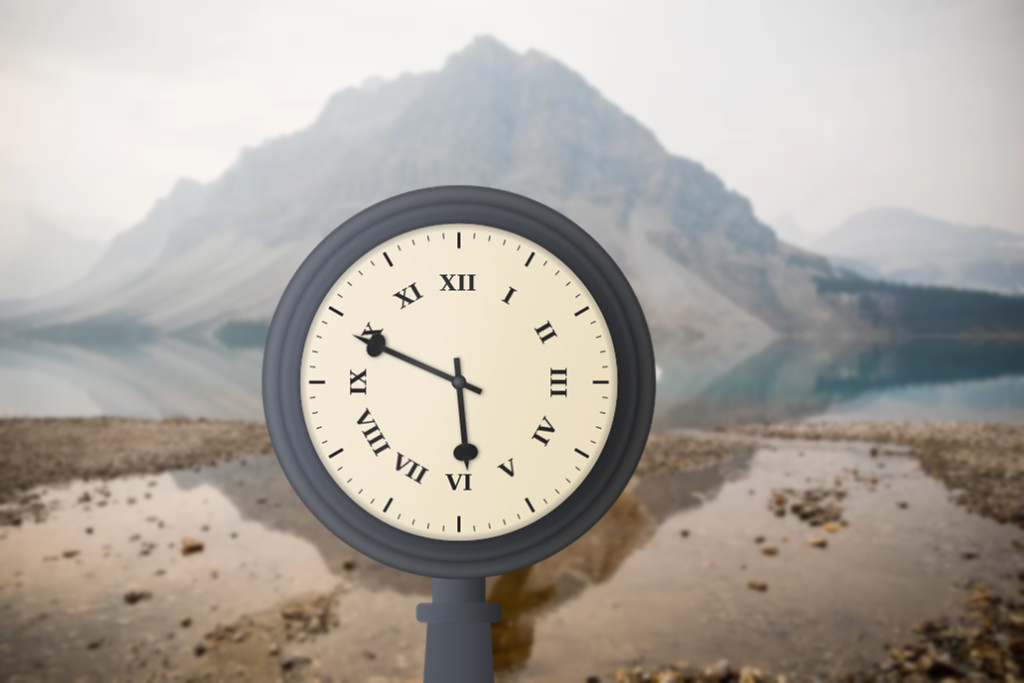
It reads 5h49
